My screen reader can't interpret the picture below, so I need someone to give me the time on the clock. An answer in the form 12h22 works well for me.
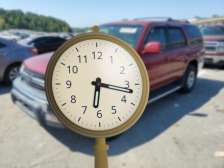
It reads 6h17
